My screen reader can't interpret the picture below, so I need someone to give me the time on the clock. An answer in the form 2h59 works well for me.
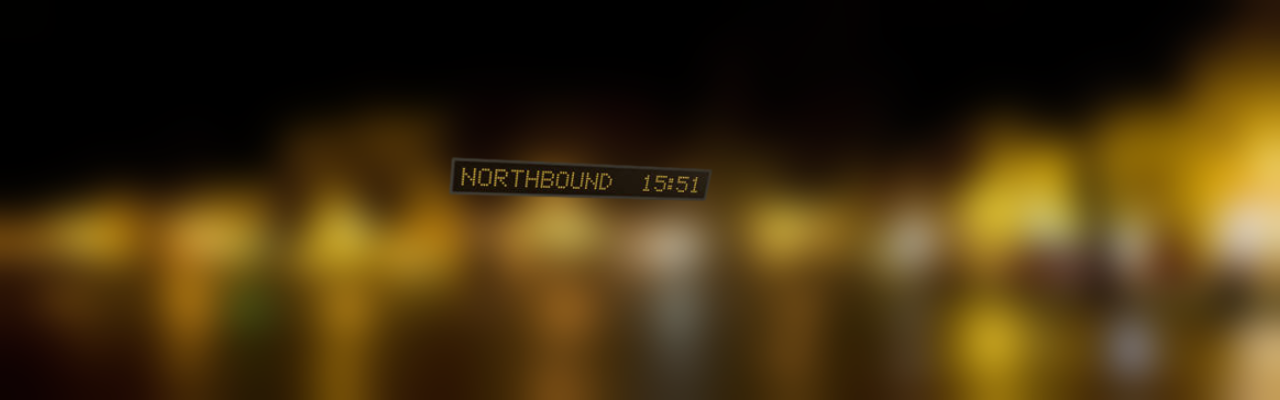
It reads 15h51
